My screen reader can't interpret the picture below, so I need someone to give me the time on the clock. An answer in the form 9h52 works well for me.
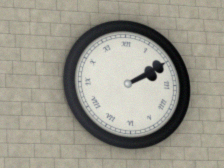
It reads 2h10
